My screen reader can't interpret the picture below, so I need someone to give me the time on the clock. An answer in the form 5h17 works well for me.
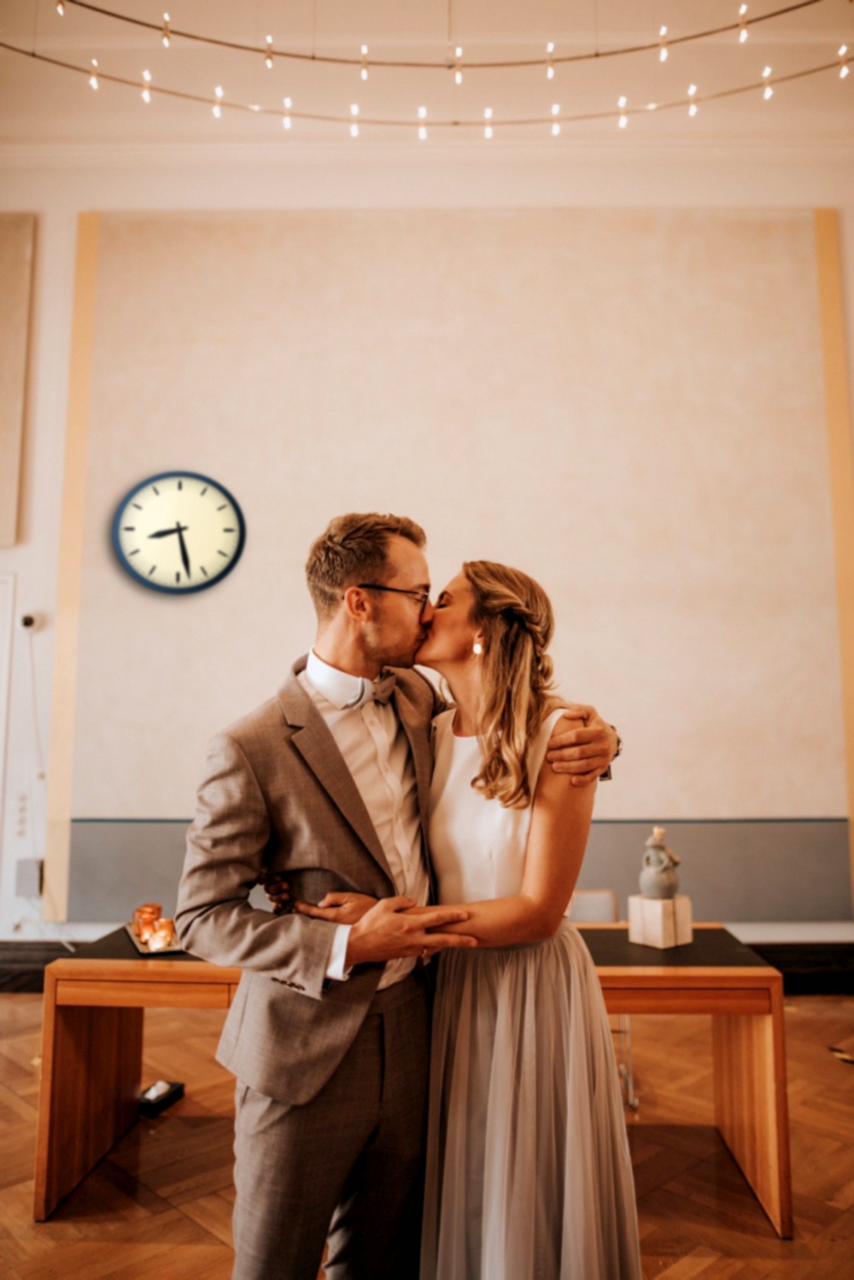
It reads 8h28
